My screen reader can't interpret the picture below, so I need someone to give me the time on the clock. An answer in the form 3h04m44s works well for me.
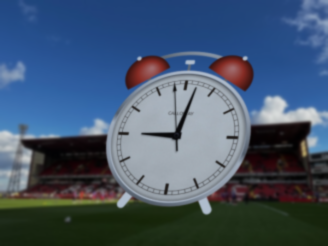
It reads 9h01m58s
